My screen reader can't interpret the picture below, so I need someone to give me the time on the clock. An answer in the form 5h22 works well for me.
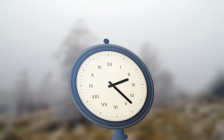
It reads 2h23
